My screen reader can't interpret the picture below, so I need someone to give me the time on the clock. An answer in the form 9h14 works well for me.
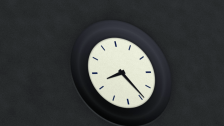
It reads 8h24
